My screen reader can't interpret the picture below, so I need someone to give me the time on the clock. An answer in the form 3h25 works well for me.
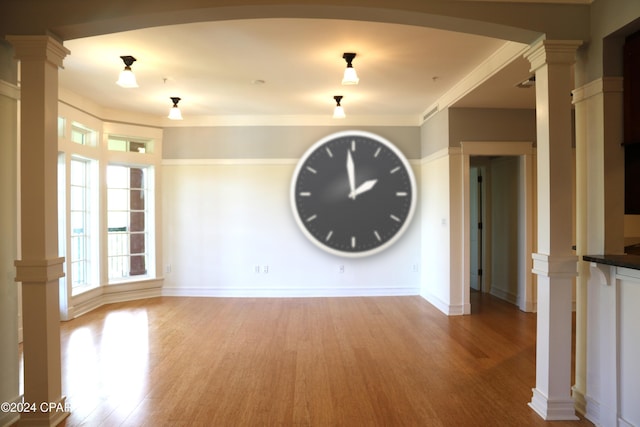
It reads 1h59
